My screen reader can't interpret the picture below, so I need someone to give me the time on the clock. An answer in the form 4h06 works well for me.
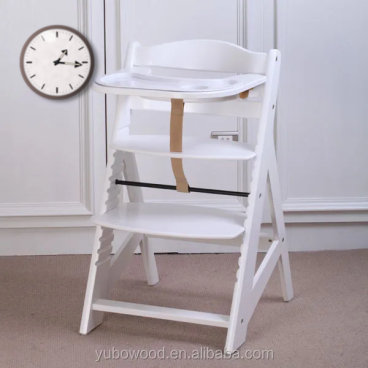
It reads 1h16
